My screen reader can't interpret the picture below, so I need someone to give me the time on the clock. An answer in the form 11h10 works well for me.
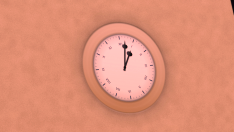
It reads 1h02
